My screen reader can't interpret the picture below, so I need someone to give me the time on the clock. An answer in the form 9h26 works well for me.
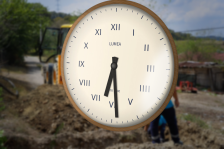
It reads 6h29
